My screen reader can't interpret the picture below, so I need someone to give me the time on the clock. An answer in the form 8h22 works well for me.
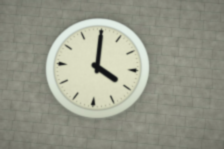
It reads 4h00
